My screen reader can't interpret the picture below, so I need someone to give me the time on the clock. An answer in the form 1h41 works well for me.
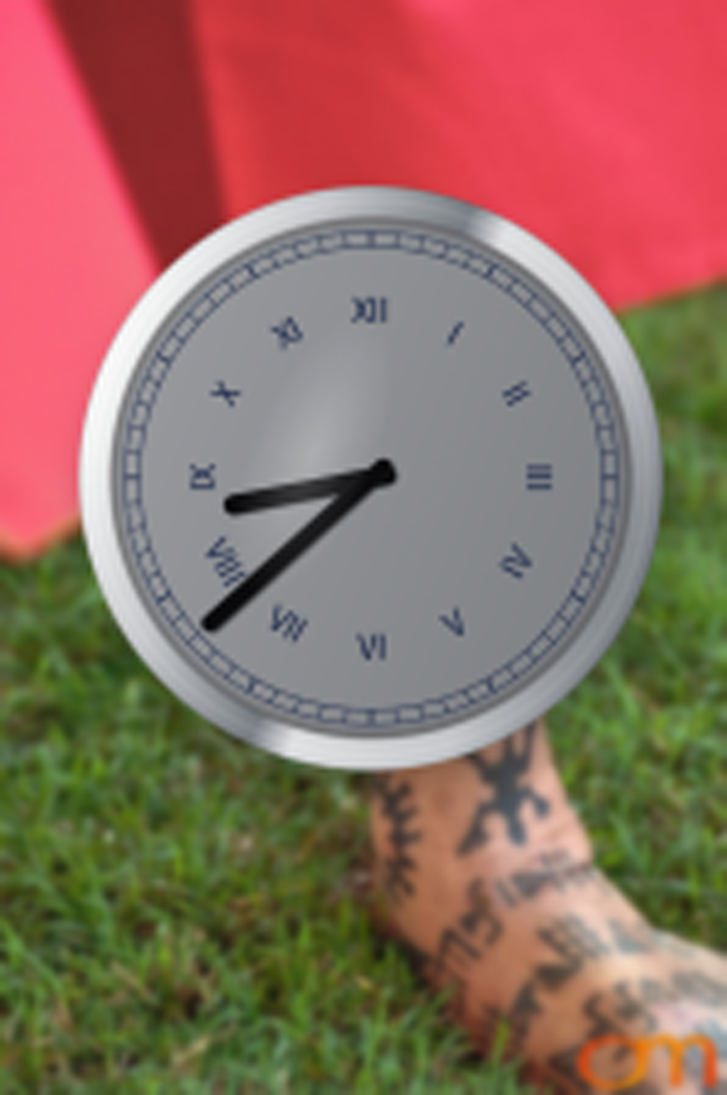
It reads 8h38
